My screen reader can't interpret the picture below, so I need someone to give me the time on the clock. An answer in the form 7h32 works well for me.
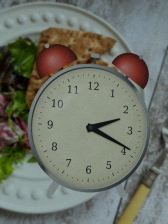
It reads 2h19
